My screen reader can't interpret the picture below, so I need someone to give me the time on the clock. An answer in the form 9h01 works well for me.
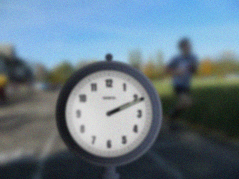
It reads 2h11
